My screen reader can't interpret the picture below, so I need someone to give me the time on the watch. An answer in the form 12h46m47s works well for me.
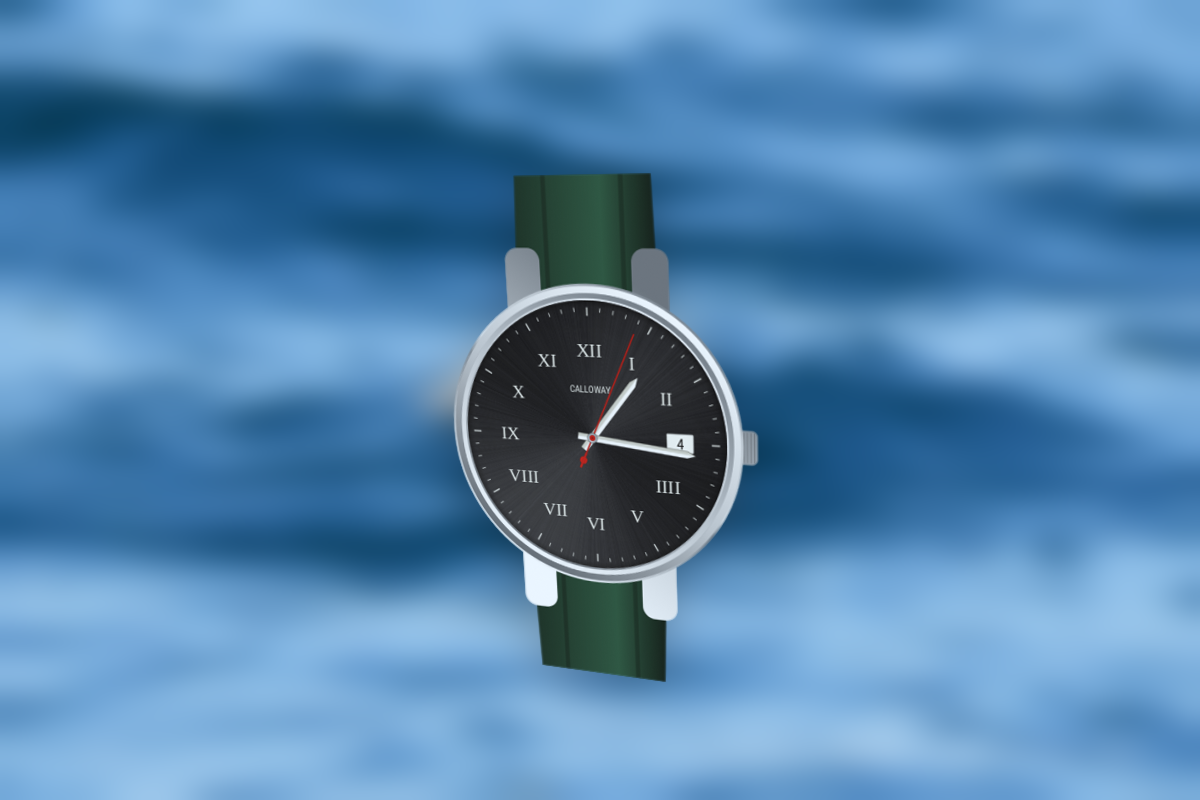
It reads 1h16m04s
